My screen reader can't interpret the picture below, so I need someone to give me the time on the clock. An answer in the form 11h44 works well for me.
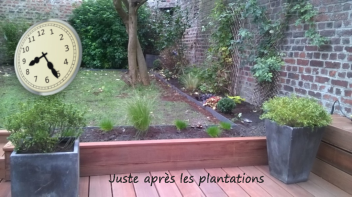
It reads 8h26
